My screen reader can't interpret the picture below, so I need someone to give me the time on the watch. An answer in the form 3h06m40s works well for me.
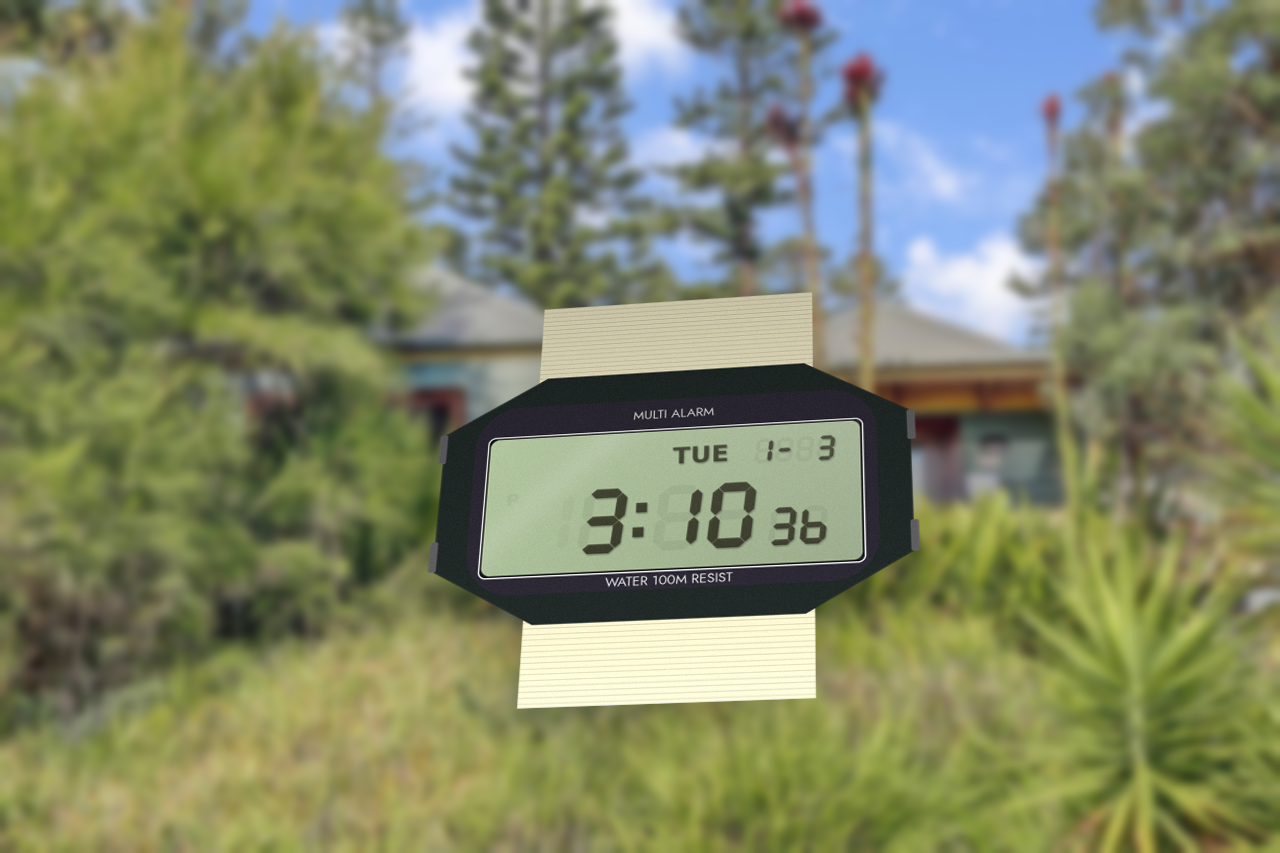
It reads 3h10m36s
